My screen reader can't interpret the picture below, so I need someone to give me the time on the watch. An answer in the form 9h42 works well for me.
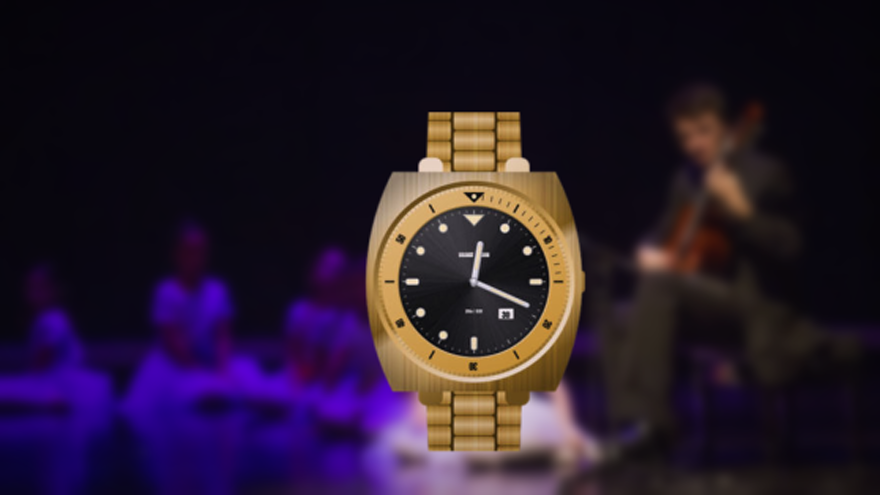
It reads 12h19
